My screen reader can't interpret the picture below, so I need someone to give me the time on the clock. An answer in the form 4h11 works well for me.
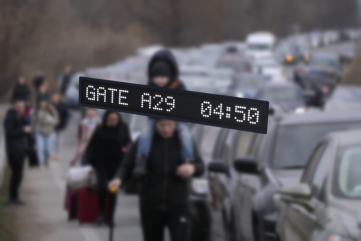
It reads 4h50
